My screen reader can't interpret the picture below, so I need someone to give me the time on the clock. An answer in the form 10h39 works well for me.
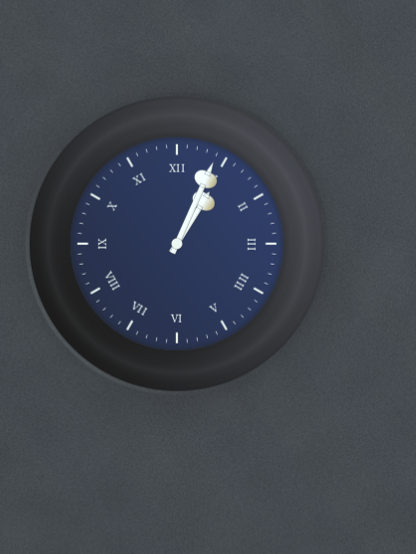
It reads 1h04
